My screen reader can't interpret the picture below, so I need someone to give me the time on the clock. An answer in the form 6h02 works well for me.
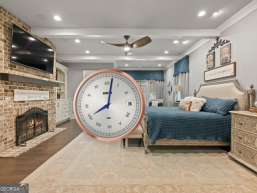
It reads 8h02
